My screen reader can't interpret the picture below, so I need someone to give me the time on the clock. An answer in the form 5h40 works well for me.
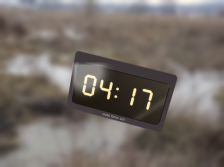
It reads 4h17
